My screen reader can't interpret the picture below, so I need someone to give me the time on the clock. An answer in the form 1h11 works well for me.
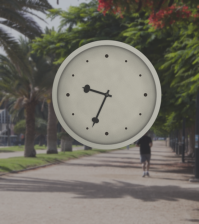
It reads 9h34
